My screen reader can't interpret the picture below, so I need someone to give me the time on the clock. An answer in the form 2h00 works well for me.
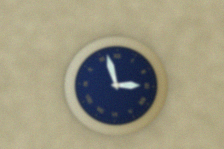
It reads 2h57
